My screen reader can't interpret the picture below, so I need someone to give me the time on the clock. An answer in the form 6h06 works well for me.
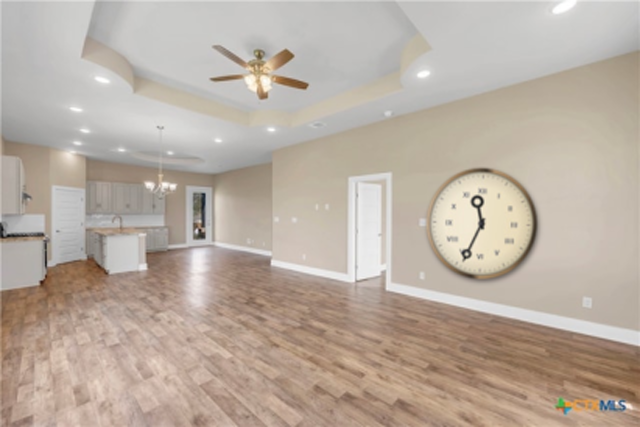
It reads 11h34
